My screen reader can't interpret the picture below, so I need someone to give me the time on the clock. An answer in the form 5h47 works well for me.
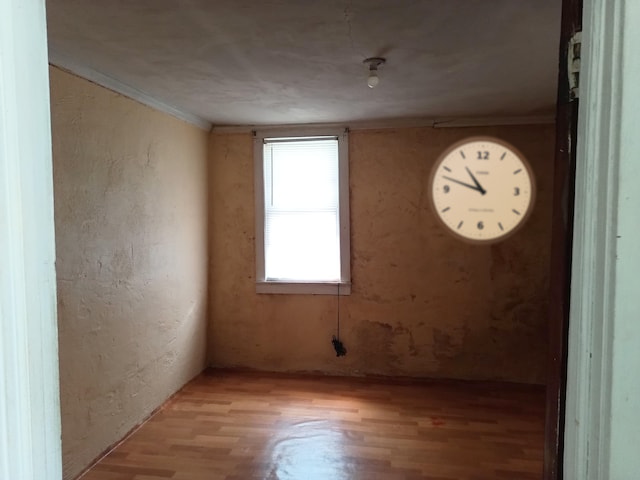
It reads 10h48
